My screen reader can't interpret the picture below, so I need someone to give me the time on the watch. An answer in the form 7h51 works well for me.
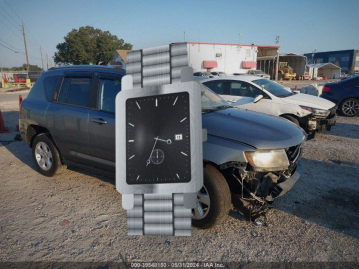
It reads 3h34
